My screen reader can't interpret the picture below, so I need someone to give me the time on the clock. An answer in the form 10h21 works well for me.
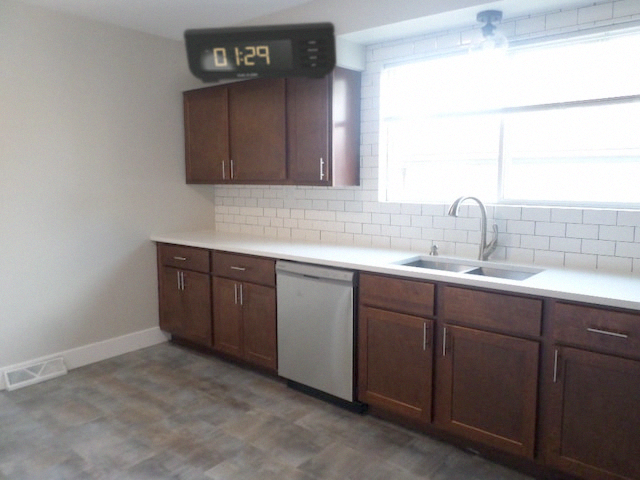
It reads 1h29
